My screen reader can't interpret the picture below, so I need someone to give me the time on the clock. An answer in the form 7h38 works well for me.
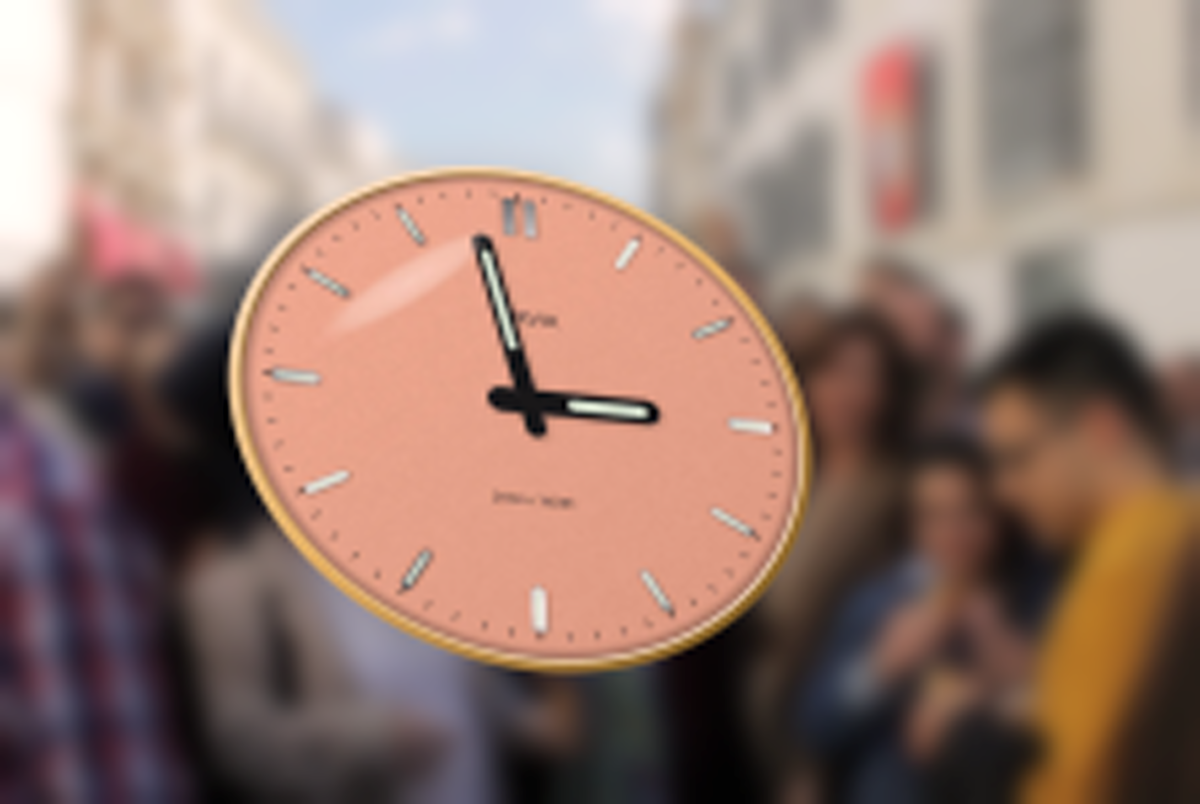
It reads 2h58
